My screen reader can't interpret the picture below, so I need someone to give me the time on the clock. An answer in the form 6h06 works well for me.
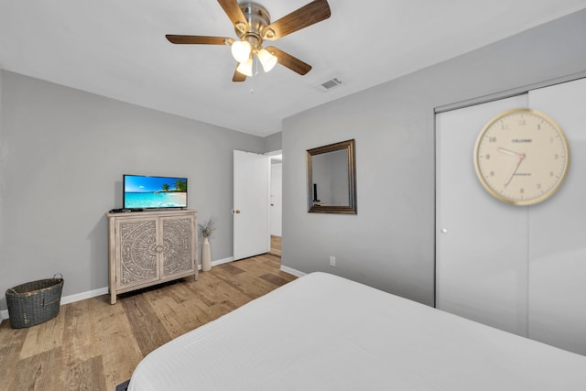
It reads 9h35
